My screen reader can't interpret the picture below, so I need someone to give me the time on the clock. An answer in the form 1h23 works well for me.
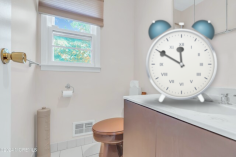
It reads 11h50
